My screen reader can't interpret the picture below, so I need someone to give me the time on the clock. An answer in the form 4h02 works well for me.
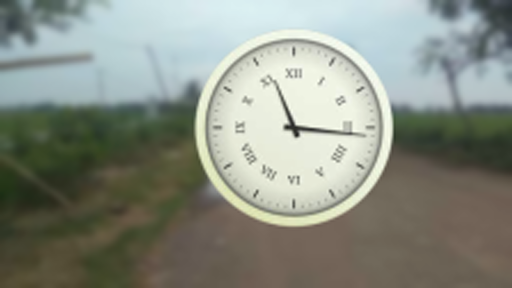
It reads 11h16
